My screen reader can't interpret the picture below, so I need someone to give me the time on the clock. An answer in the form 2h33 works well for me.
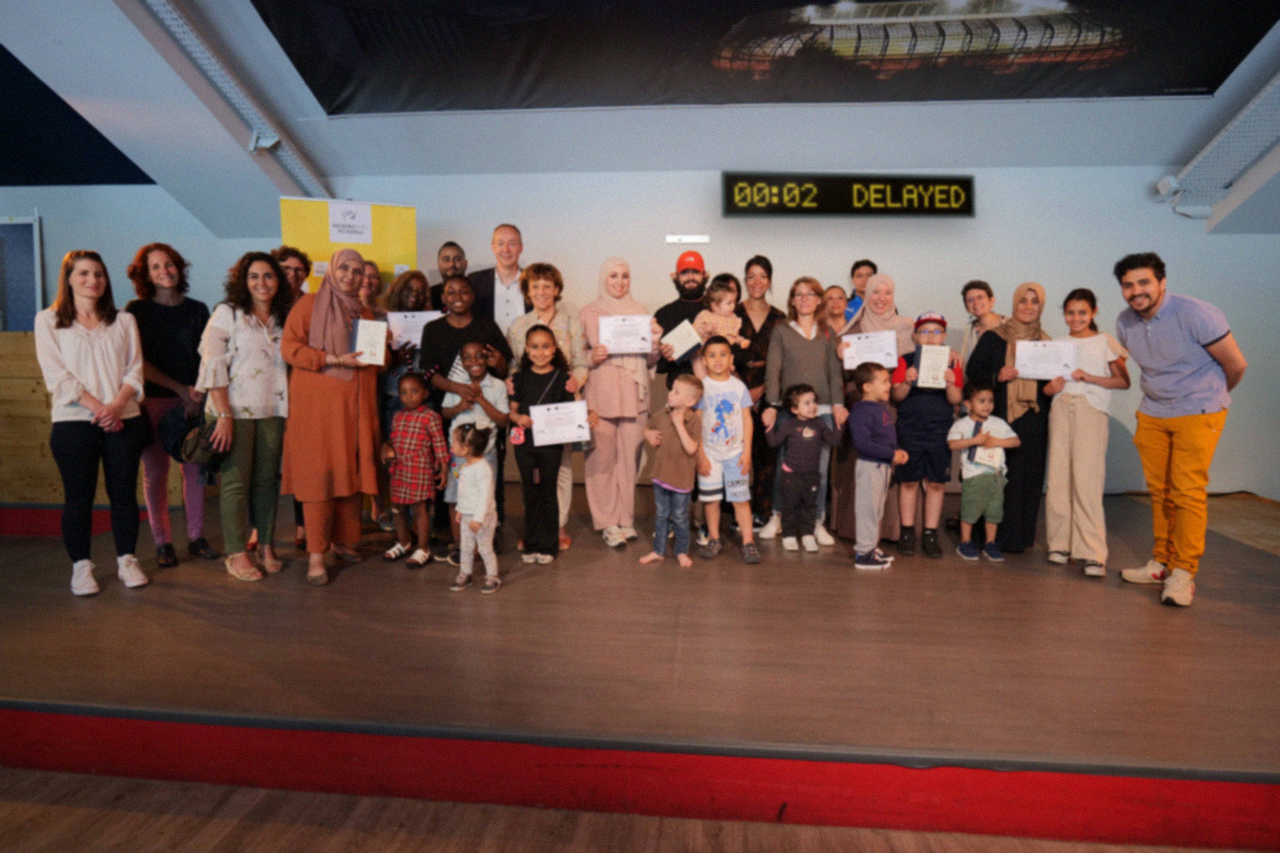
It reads 0h02
